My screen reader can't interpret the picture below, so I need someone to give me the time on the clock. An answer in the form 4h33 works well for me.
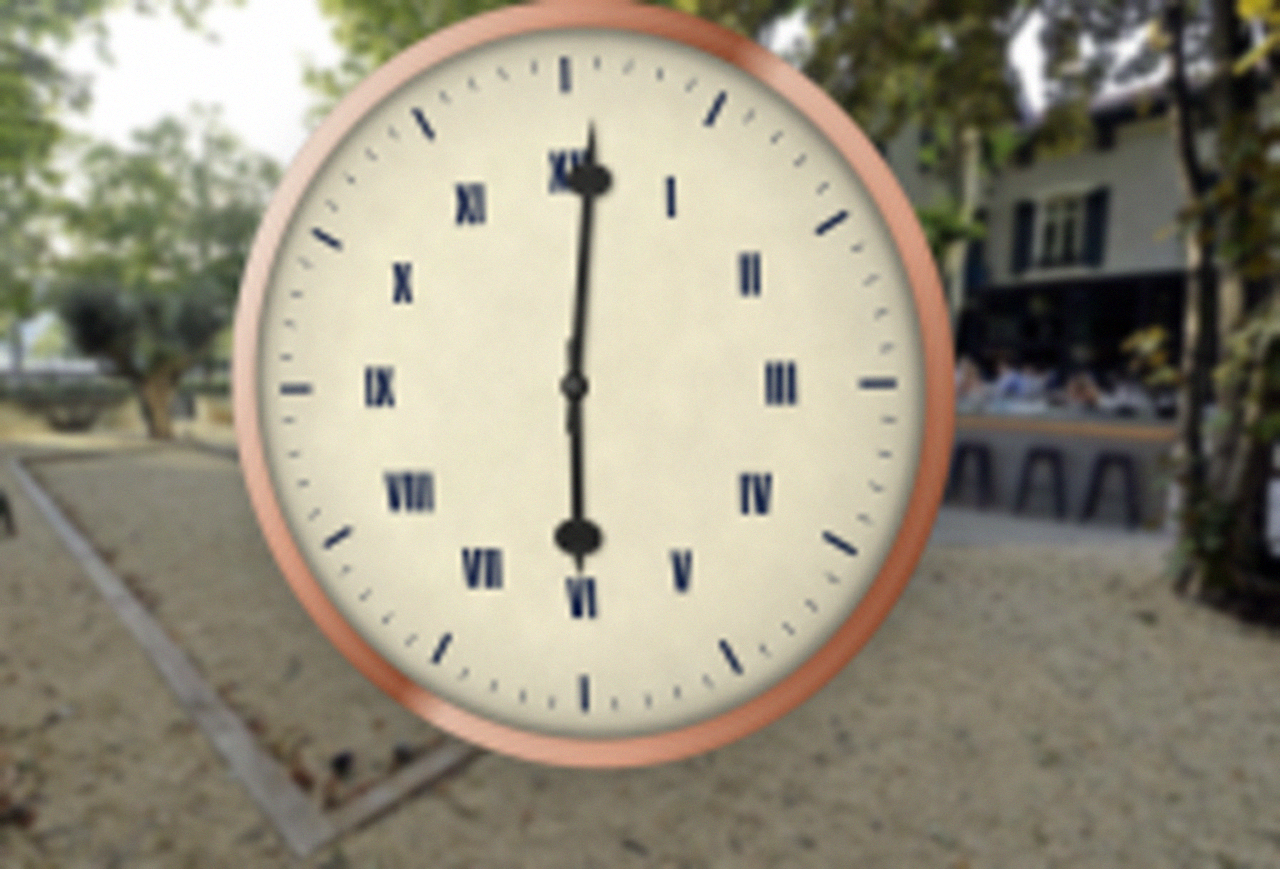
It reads 6h01
